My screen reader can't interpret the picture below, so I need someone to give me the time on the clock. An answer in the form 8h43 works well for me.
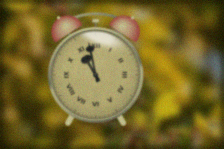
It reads 10h58
